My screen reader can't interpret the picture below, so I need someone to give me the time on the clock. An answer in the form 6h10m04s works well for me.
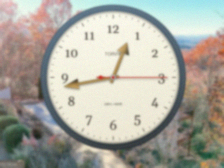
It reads 12h43m15s
